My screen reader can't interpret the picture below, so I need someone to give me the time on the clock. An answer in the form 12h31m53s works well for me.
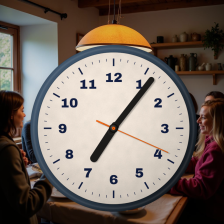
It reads 7h06m19s
